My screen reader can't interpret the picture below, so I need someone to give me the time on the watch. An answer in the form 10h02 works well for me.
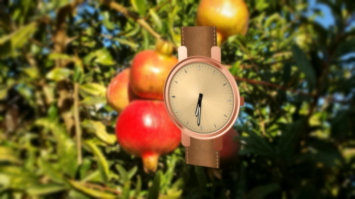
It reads 6h31
